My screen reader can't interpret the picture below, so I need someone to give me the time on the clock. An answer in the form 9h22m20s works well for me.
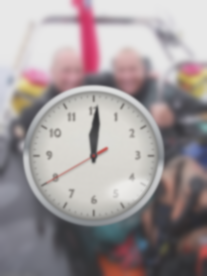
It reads 12h00m40s
